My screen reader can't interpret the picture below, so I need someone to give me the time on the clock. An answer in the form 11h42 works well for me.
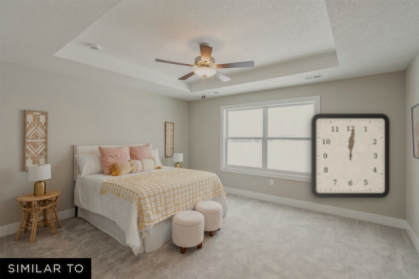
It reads 12h01
